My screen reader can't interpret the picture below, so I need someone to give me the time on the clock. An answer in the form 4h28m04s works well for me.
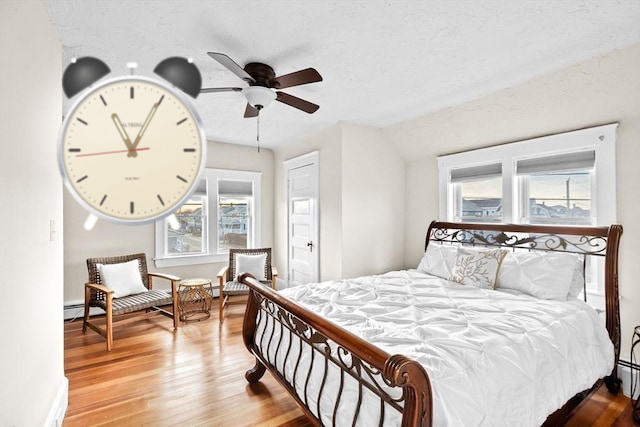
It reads 11h04m44s
